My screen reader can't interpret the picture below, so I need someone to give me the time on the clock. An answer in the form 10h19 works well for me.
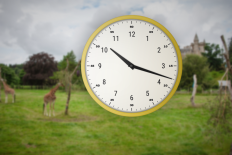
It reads 10h18
